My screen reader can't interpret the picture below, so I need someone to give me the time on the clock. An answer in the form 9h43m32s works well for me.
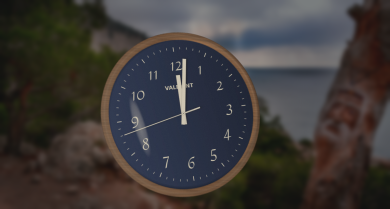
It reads 12h01m43s
